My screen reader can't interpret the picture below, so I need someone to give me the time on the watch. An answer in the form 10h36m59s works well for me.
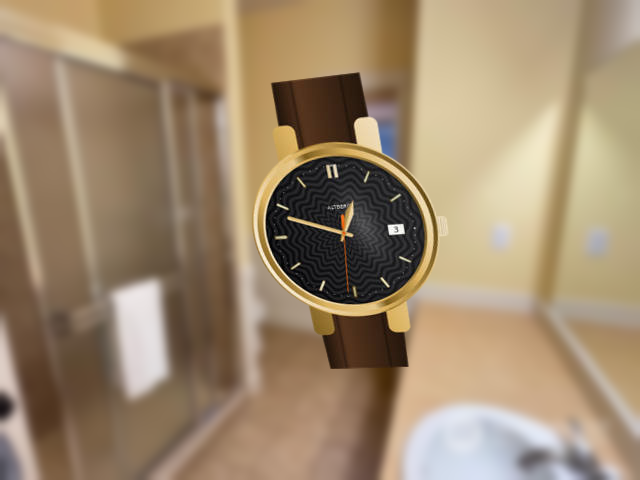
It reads 12h48m31s
